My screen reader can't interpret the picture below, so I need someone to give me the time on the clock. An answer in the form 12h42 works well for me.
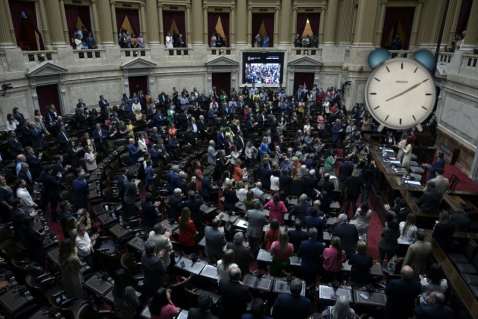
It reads 8h10
